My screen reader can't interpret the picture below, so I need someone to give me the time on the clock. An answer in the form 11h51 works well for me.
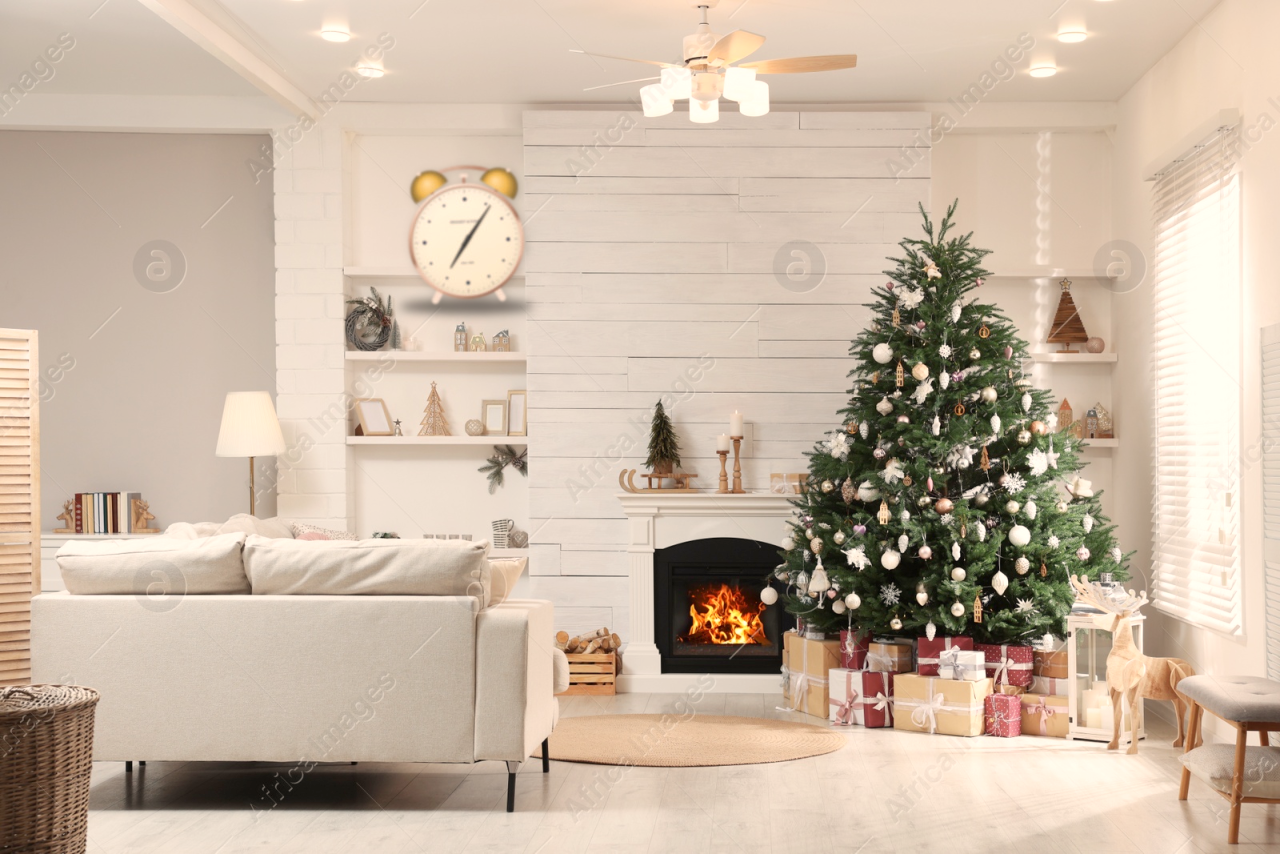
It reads 7h06
